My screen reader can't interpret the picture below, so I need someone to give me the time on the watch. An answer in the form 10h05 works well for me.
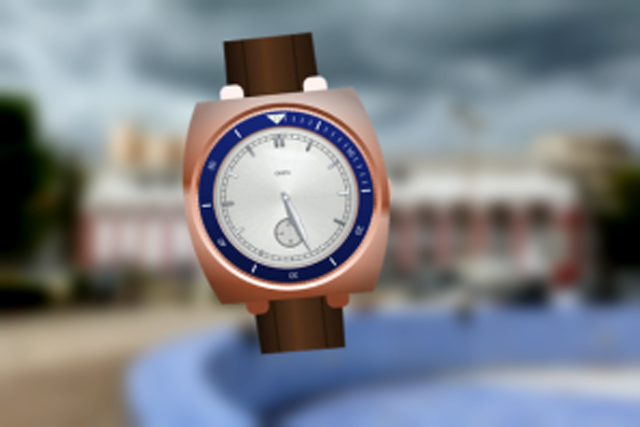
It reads 5h27
